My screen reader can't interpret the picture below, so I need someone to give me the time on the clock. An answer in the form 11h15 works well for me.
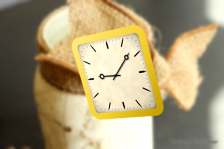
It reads 9h08
